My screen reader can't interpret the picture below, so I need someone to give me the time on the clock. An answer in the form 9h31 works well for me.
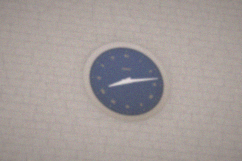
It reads 8h13
